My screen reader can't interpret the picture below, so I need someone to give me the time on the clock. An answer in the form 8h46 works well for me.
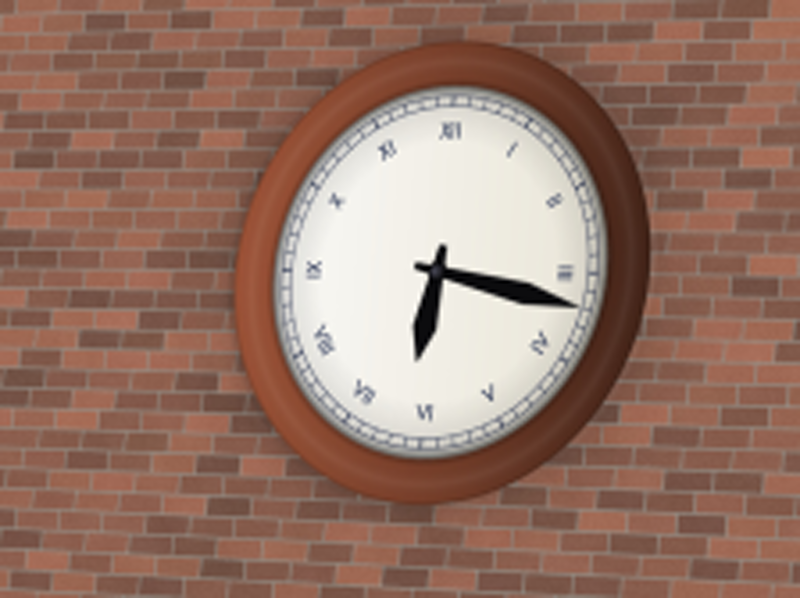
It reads 6h17
